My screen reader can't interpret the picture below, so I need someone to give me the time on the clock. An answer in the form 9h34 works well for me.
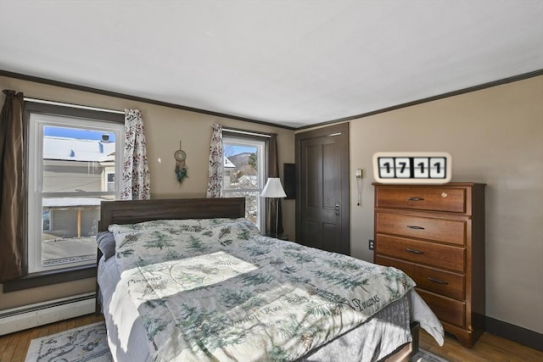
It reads 17h11
